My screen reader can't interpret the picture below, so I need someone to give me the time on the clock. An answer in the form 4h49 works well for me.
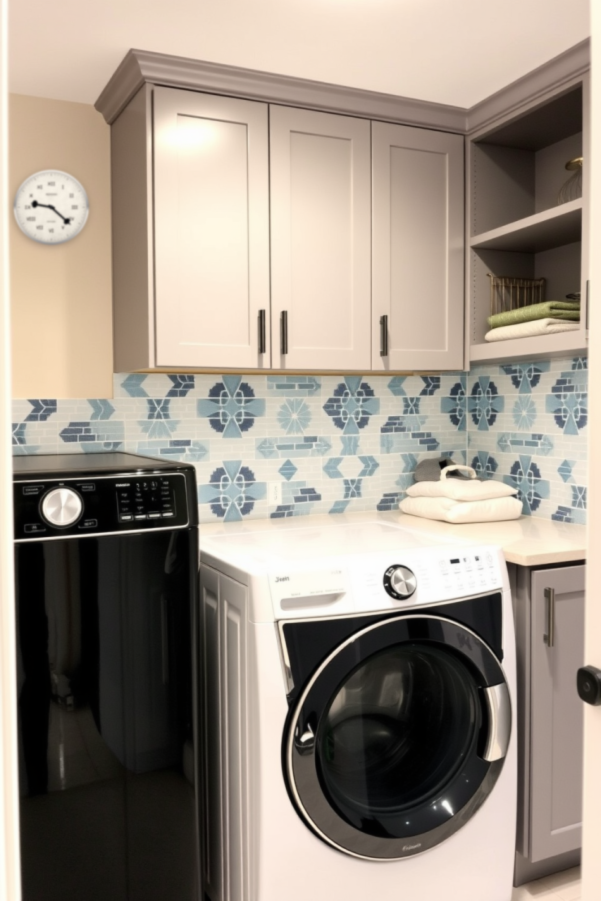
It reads 9h22
